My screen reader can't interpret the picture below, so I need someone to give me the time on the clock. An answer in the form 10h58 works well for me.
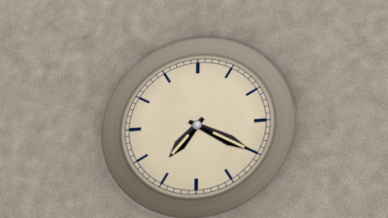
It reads 7h20
